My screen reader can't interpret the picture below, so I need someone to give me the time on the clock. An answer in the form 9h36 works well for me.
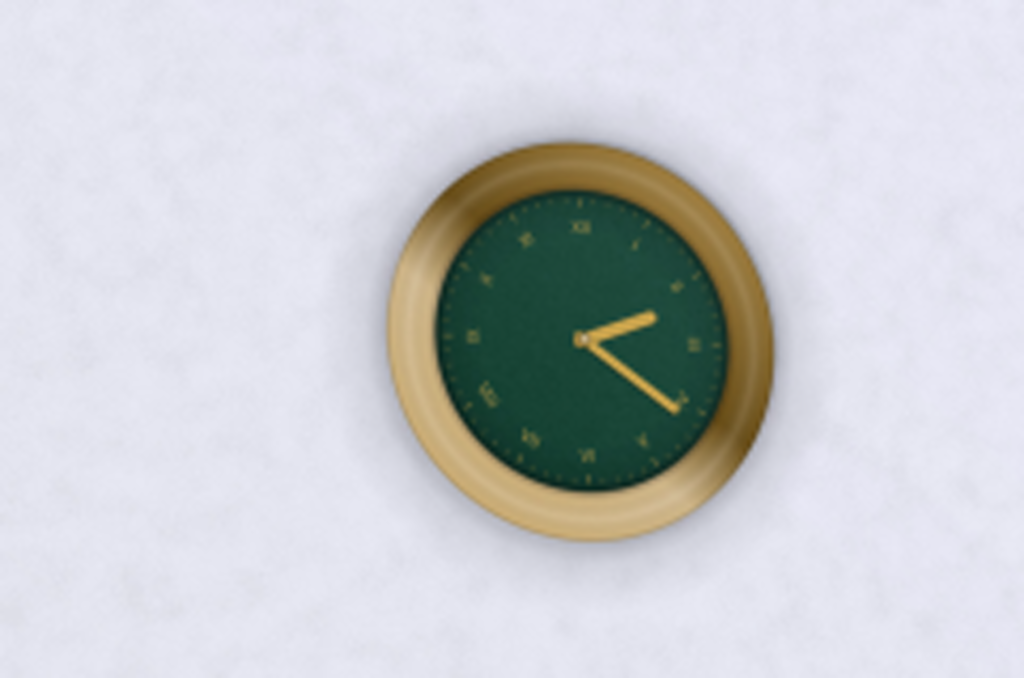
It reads 2h21
